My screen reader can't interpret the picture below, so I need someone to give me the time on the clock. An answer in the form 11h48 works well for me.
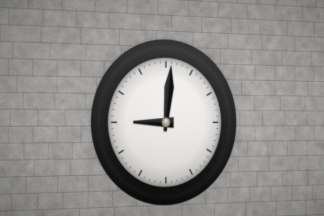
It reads 9h01
